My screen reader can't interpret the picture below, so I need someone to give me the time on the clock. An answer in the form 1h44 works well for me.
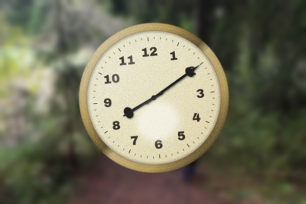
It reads 8h10
